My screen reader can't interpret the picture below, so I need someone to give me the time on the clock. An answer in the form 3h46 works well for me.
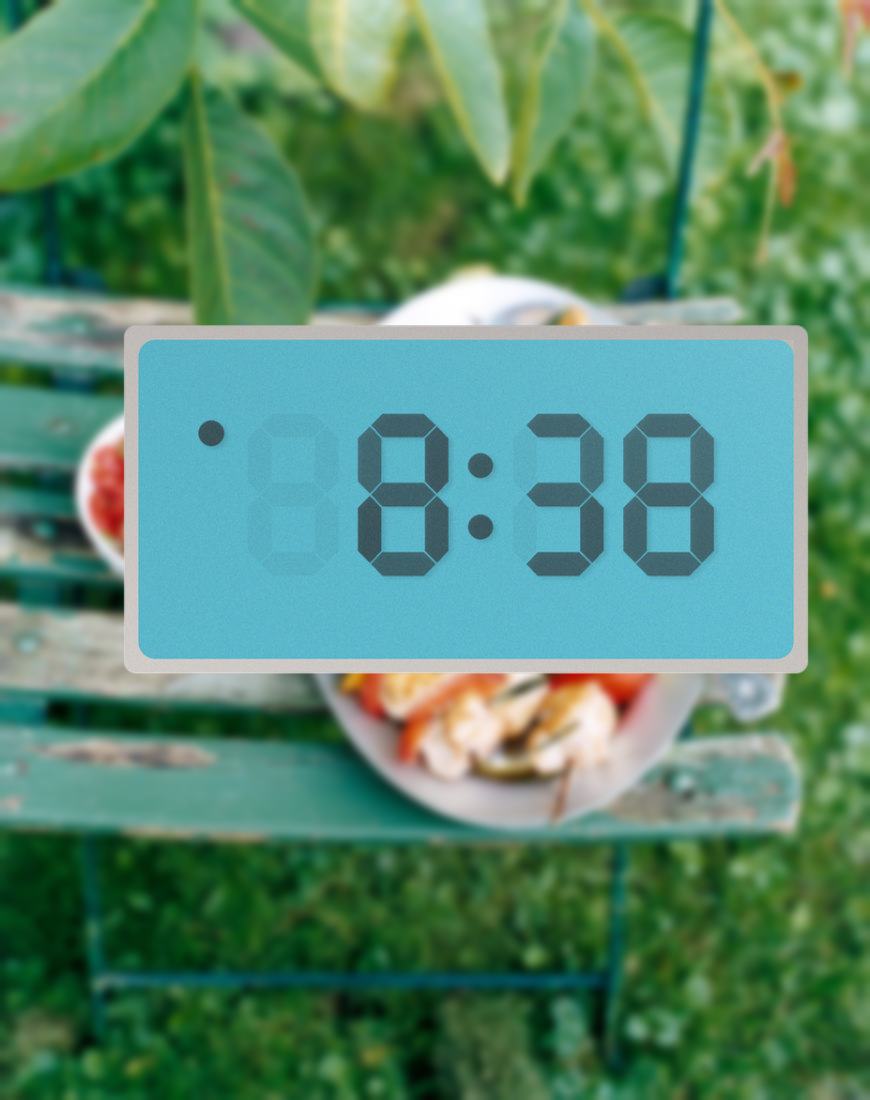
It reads 8h38
